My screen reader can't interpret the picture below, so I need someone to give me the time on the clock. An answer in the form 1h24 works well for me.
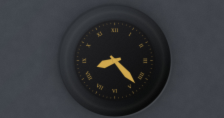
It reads 8h23
